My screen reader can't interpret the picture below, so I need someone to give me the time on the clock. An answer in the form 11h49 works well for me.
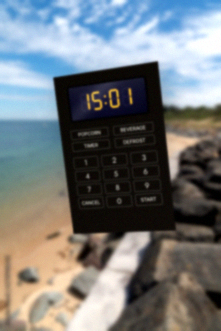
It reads 15h01
